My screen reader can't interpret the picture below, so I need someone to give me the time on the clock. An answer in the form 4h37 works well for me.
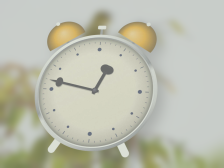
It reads 12h47
